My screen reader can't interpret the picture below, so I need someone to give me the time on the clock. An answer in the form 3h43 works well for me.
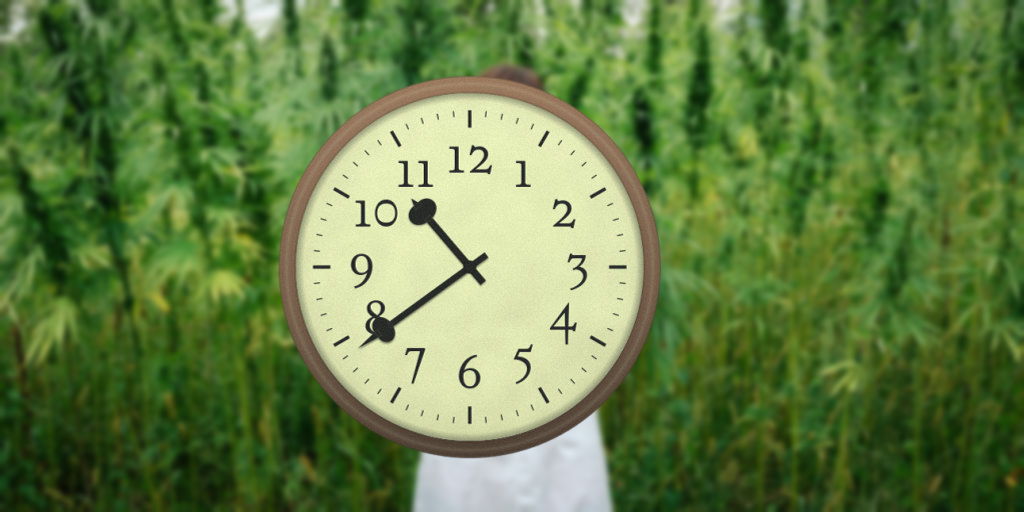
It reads 10h39
